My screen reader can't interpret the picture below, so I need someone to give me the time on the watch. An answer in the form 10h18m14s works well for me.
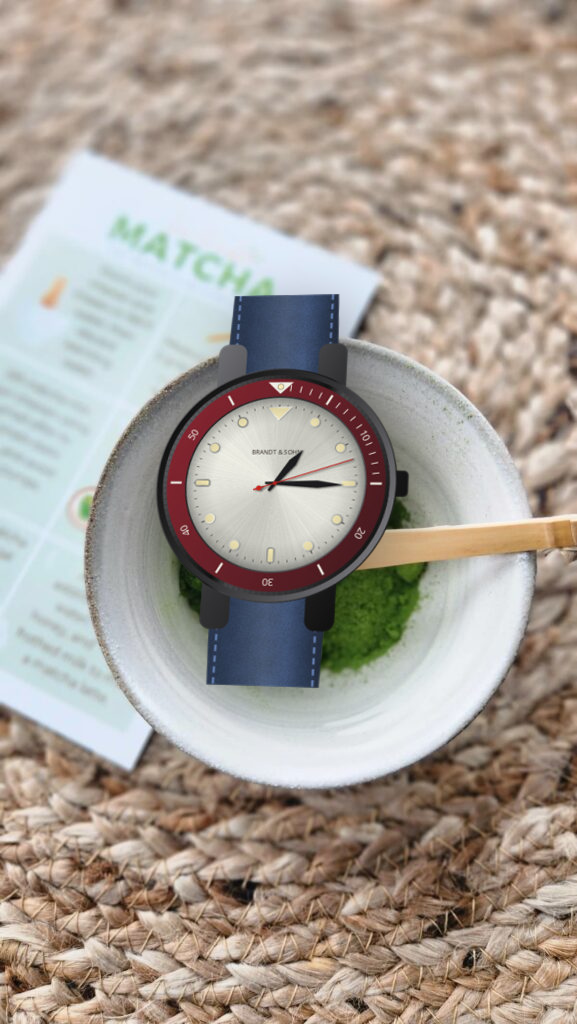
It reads 1h15m12s
